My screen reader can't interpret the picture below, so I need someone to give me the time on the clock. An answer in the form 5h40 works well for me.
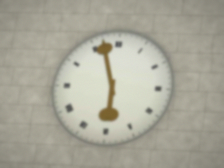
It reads 5h57
